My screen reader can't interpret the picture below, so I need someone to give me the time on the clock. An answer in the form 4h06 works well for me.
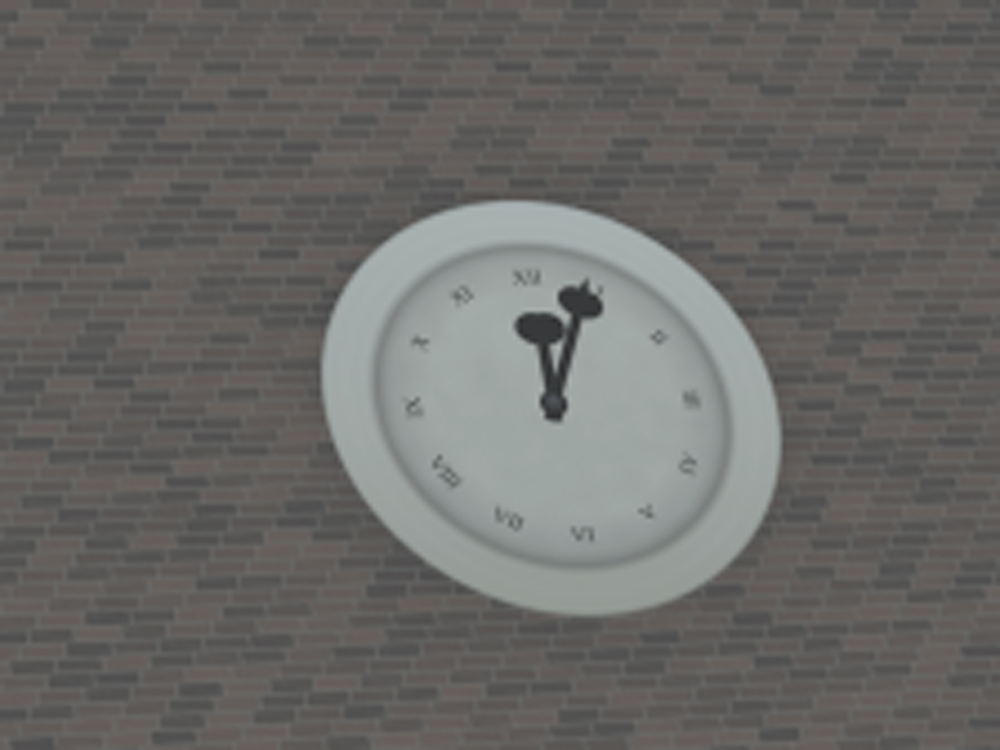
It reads 12h04
